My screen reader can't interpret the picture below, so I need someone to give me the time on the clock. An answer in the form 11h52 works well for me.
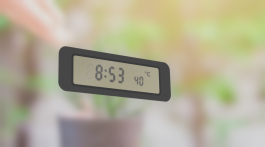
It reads 8h53
